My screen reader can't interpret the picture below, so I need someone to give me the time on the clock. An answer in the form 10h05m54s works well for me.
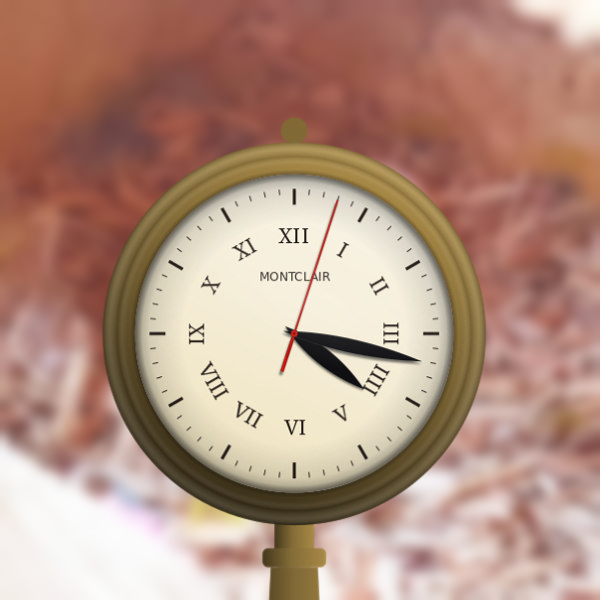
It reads 4h17m03s
